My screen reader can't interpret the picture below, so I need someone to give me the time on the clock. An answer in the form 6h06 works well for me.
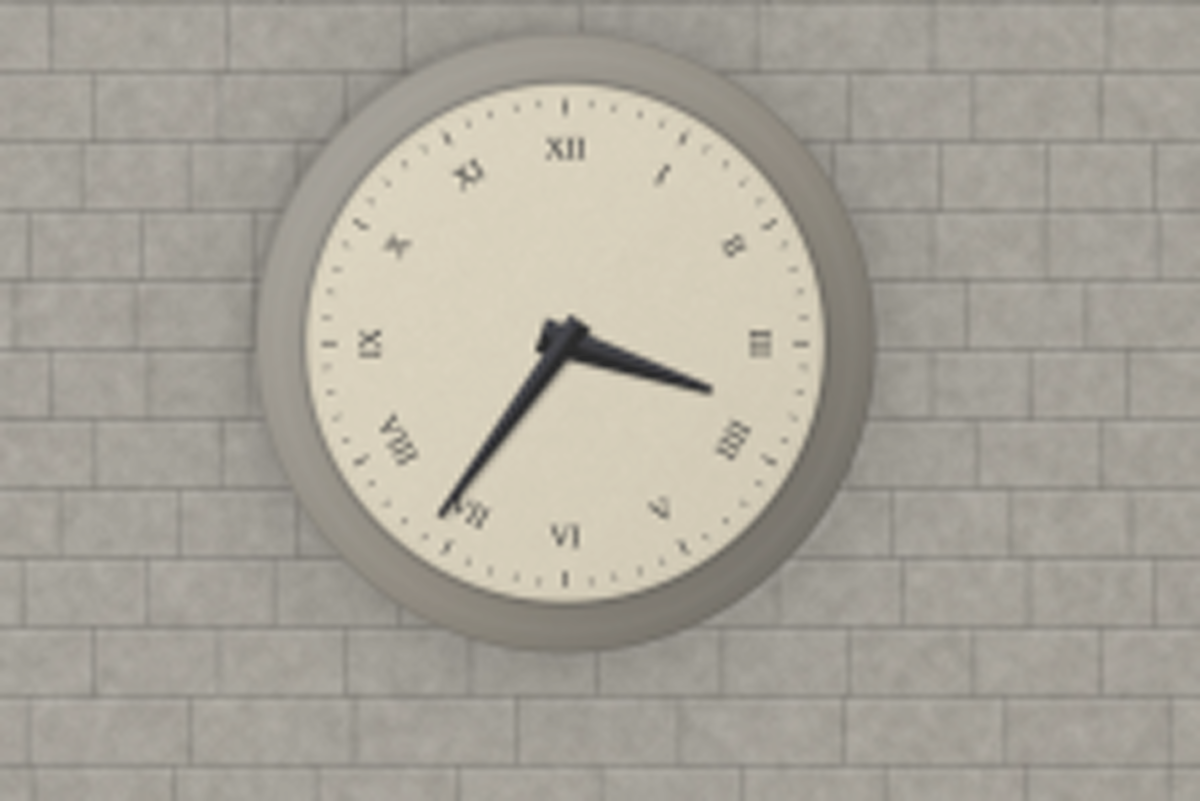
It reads 3h36
